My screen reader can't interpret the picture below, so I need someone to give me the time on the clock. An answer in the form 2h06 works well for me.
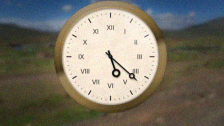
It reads 5h22
